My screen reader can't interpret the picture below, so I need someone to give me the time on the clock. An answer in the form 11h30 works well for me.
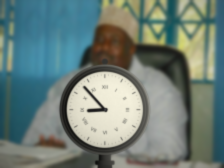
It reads 8h53
